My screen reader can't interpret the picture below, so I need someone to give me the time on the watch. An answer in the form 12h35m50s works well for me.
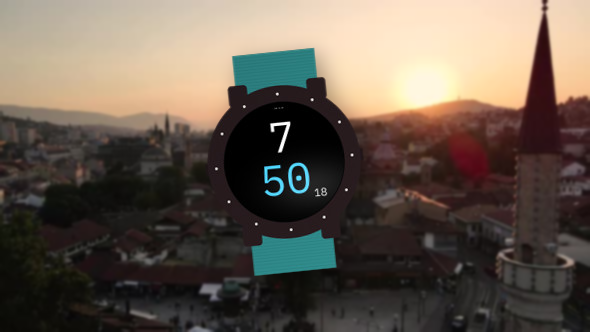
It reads 7h50m18s
